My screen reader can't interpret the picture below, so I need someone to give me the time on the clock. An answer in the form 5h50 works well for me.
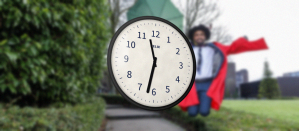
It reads 11h32
